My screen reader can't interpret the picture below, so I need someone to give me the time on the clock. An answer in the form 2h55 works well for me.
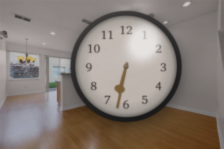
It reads 6h32
